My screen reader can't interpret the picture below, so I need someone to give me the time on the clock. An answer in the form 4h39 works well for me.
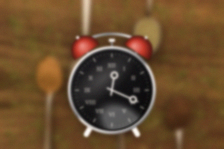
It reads 12h19
